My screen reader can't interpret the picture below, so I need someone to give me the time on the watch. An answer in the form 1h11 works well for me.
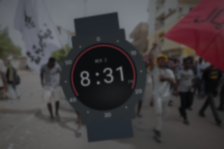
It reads 8h31
